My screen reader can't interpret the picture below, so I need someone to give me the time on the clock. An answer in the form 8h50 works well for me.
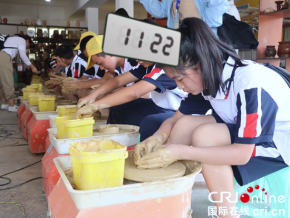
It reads 11h22
